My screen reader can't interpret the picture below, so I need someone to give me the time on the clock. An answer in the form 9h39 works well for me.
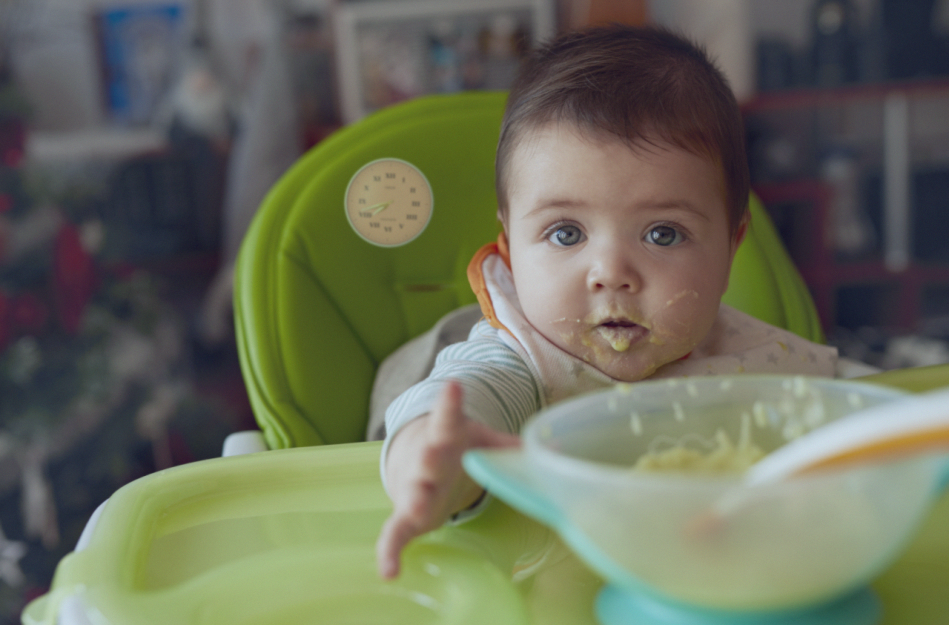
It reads 7h42
